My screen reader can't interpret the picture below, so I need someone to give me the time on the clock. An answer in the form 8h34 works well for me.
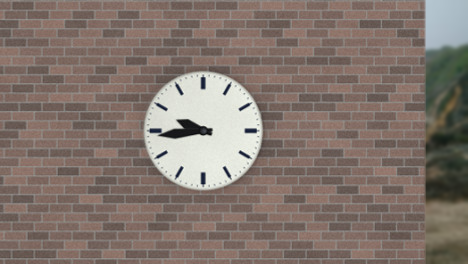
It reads 9h44
